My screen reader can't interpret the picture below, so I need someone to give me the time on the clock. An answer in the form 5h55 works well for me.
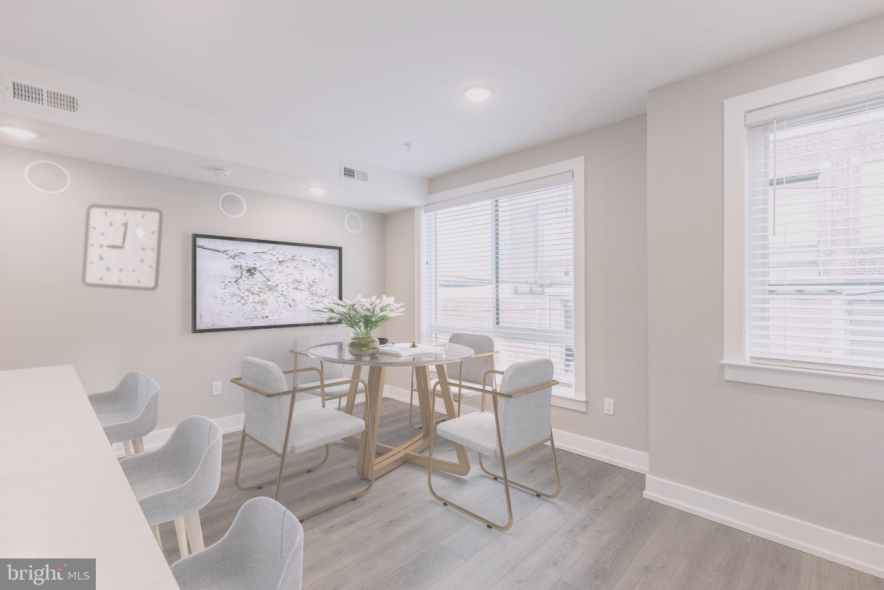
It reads 9h01
